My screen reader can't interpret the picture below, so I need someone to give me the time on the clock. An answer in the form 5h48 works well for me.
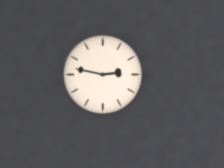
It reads 2h47
